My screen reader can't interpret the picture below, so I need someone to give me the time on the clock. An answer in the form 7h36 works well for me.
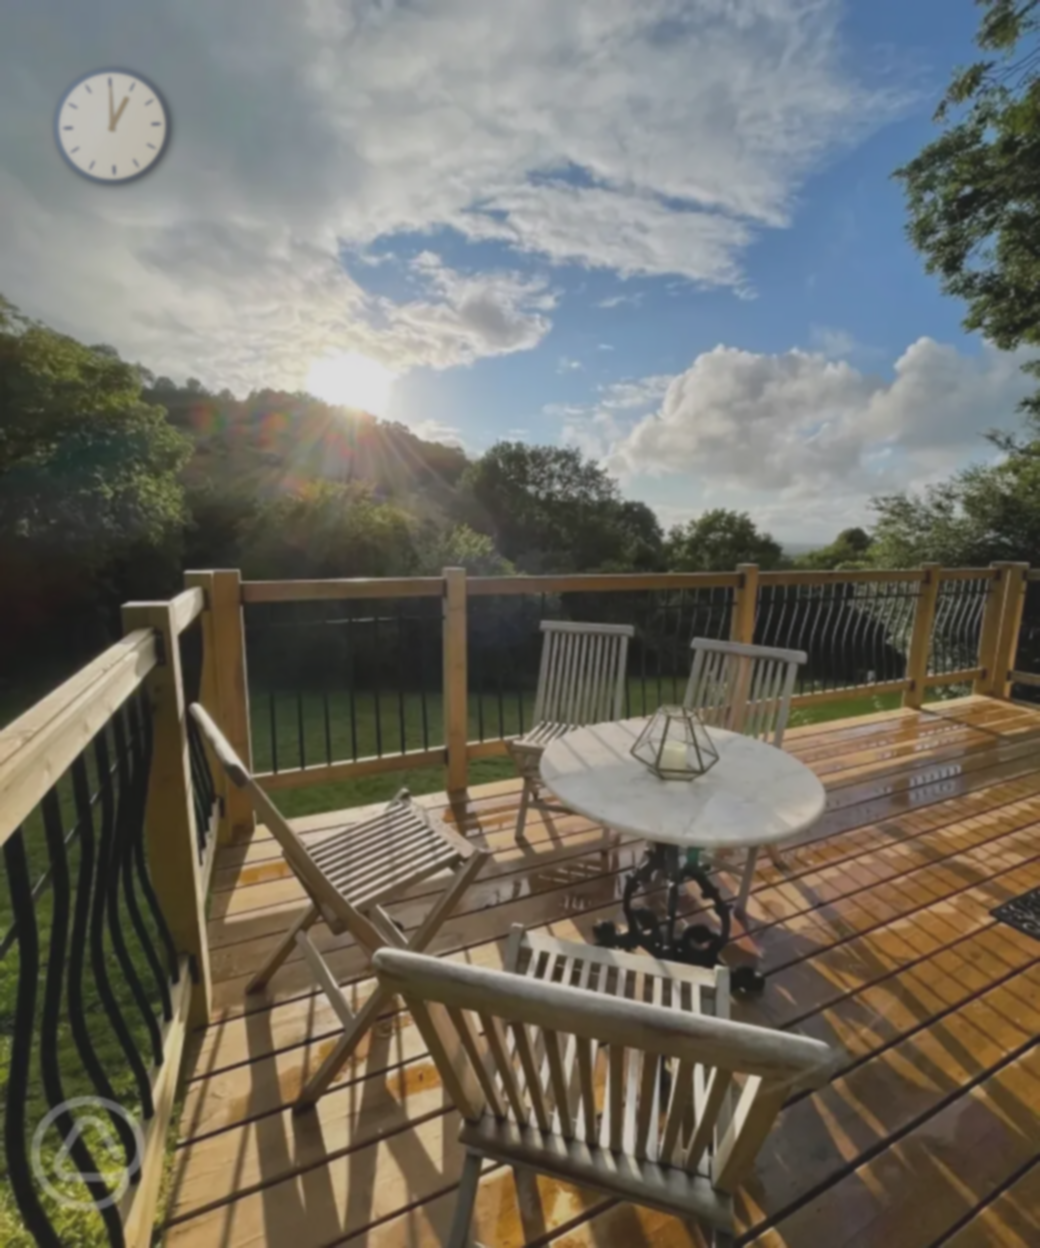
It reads 1h00
